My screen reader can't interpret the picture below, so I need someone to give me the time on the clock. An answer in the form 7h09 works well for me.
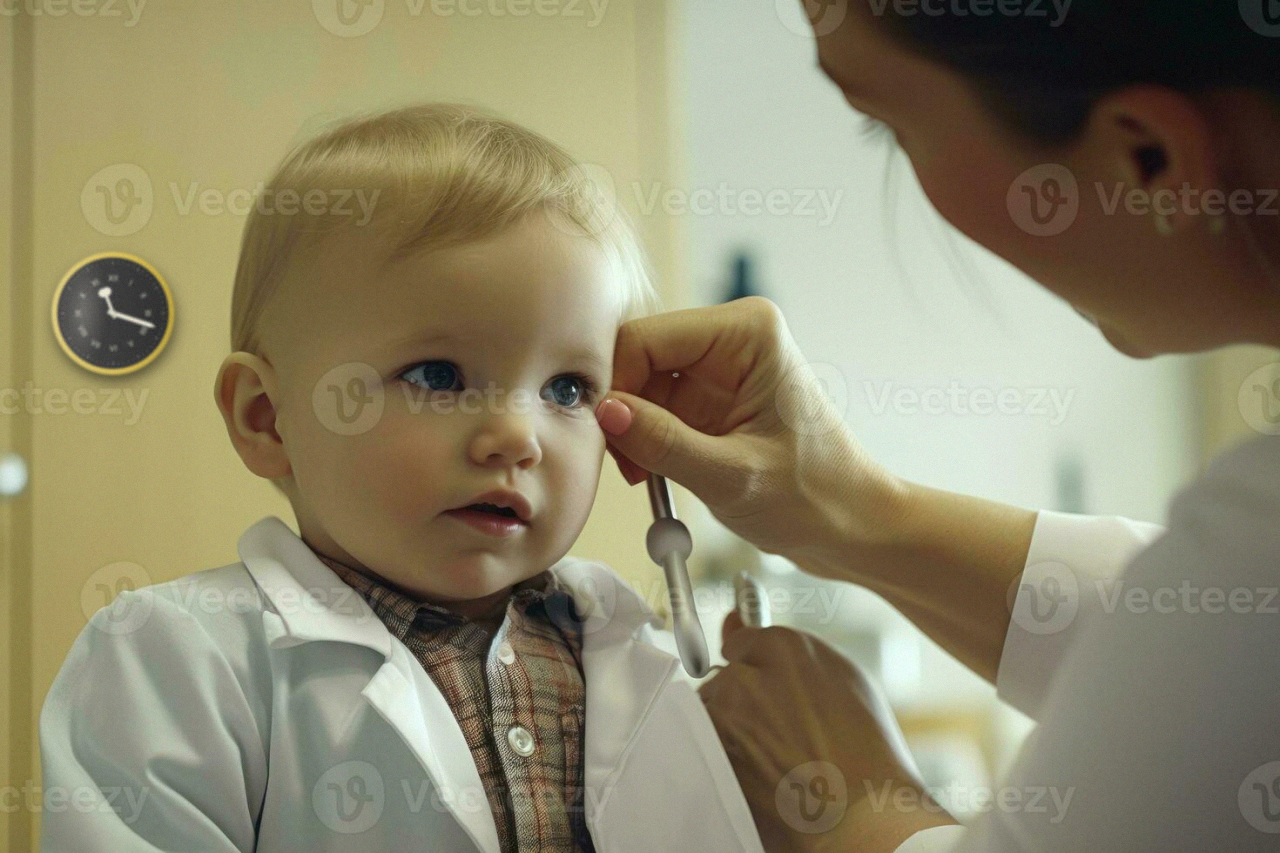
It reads 11h18
